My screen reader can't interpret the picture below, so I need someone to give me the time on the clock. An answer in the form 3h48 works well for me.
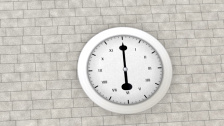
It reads 6h00
